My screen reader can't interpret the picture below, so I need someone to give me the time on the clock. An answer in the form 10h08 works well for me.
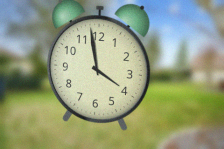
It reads 3h58
